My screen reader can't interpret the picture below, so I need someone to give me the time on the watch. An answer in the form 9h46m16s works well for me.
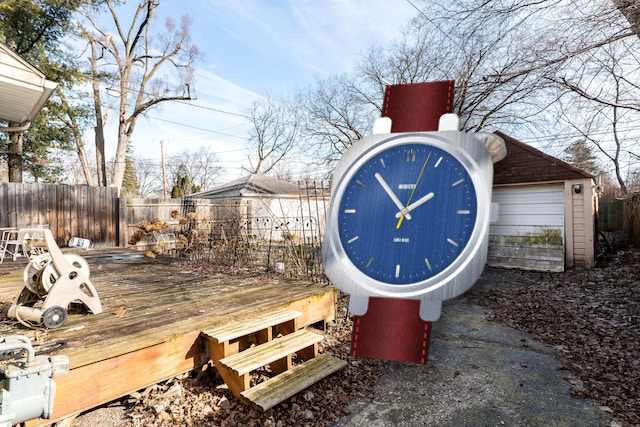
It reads 1h53m03s
